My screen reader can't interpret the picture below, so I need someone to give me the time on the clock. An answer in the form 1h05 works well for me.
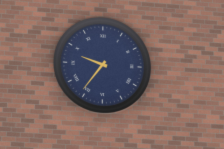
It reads 9h36
